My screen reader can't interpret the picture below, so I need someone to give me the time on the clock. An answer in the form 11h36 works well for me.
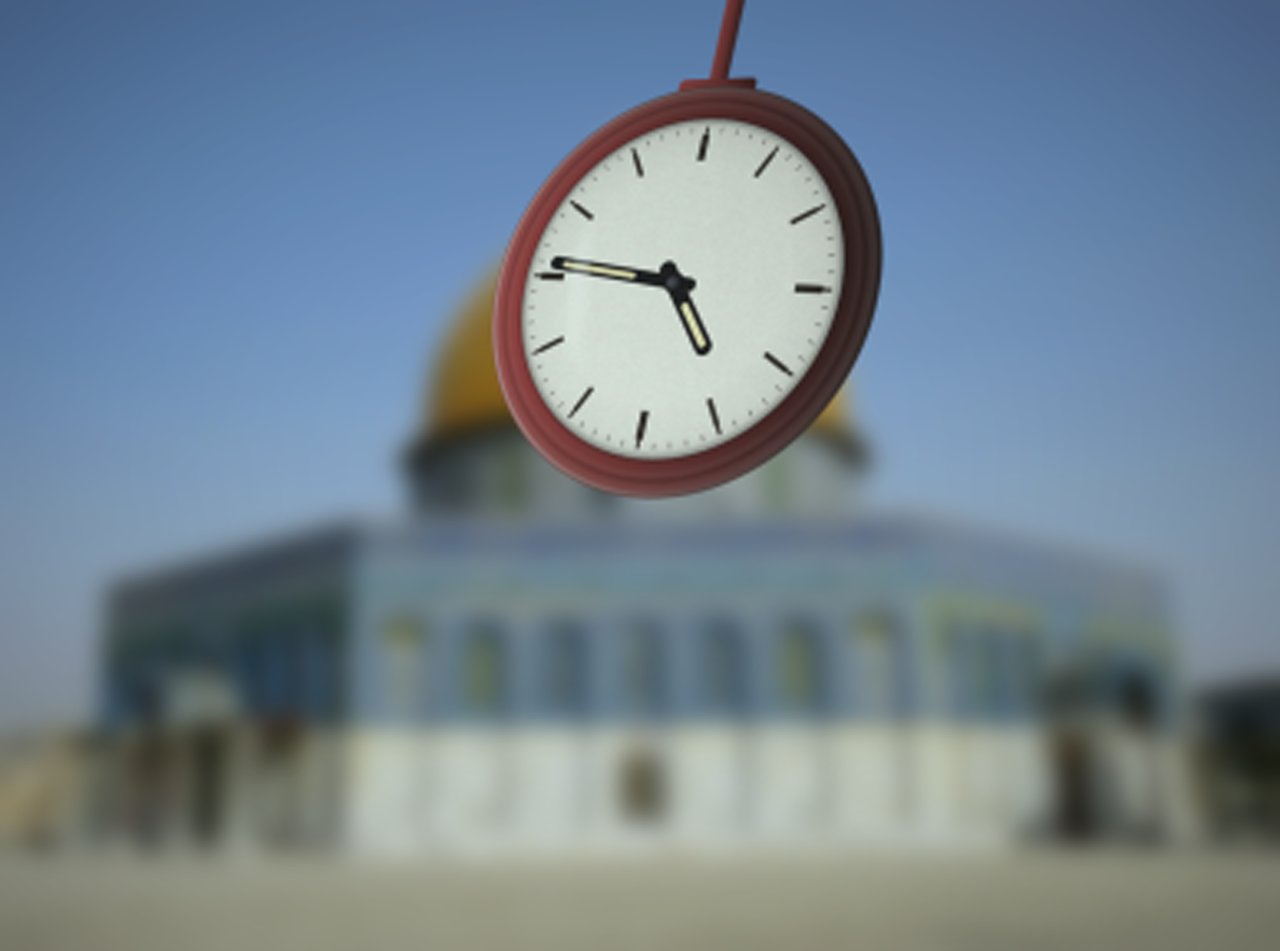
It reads 4h46
